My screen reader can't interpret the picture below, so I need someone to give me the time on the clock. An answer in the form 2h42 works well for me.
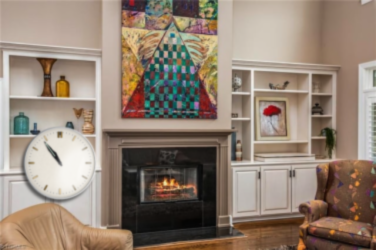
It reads 10h54
